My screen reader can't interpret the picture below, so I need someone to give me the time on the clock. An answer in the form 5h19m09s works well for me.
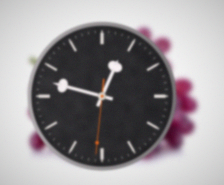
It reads 12h47m31s
